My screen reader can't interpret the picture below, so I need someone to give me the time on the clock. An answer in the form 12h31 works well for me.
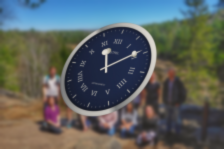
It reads 11h09
